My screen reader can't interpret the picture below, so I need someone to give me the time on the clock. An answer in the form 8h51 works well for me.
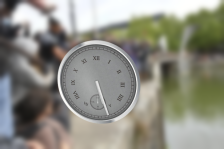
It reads 5h27
